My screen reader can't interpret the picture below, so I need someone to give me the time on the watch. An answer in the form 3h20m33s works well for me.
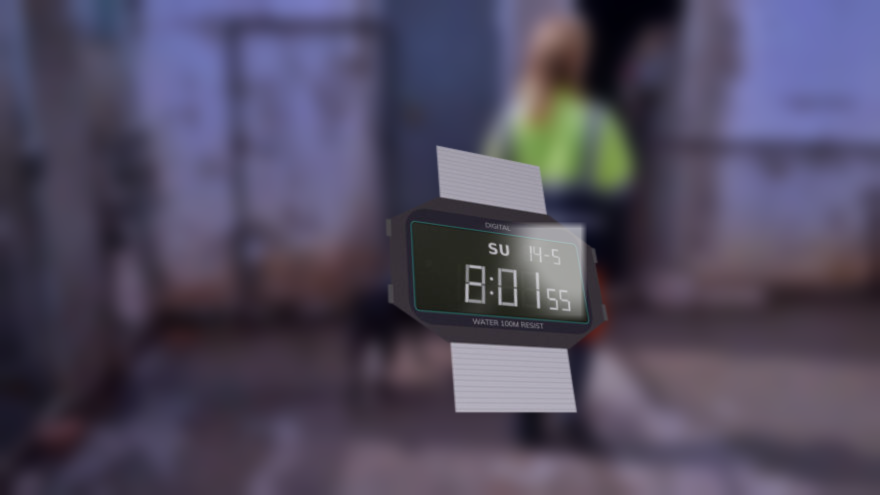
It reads 8h01m55s
